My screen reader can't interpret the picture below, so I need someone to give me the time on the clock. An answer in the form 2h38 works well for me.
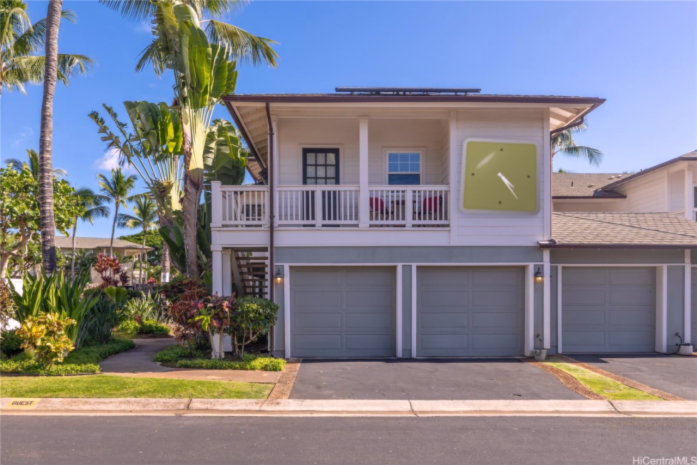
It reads 4h24
